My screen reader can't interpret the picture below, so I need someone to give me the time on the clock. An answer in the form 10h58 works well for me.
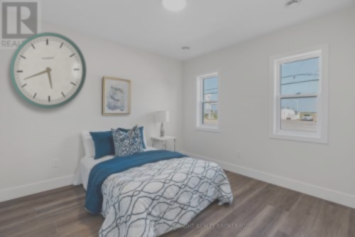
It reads 5h42
